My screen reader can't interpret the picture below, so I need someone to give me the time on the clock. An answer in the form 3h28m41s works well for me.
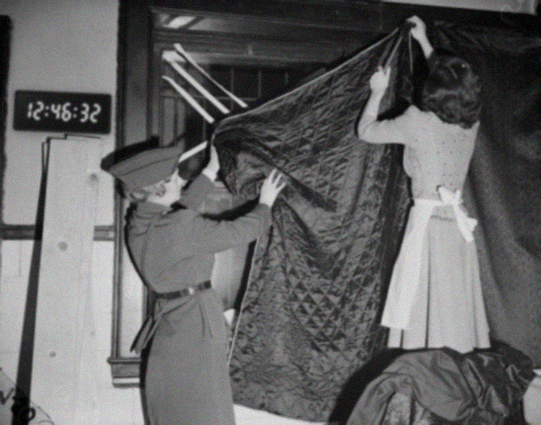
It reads 12h46m32s
